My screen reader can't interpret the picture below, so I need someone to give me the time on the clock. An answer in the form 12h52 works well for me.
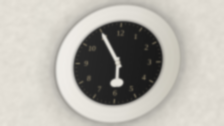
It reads 5h55
